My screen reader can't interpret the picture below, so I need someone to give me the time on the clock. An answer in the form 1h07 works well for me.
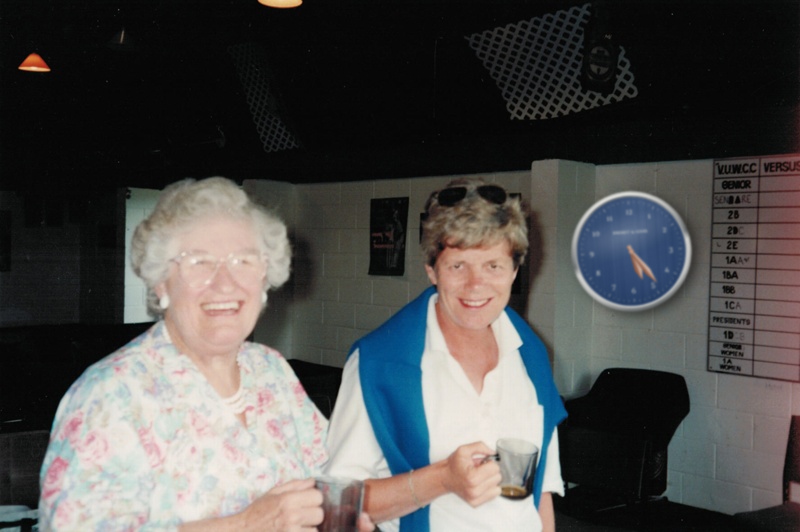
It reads 5h24
